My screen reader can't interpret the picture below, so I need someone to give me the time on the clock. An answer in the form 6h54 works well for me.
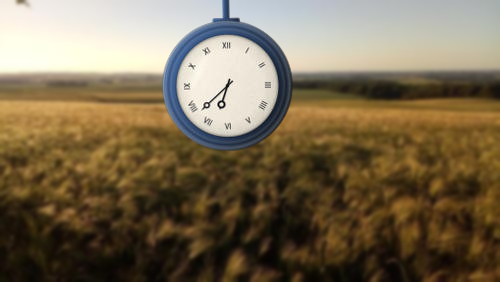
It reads 6h38
